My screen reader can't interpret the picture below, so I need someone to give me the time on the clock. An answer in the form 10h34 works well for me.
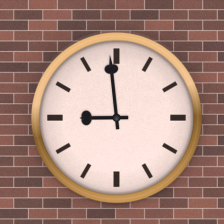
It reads 8h59
